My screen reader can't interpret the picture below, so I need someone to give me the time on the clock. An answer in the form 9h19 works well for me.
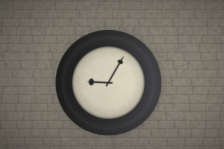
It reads 9h05
